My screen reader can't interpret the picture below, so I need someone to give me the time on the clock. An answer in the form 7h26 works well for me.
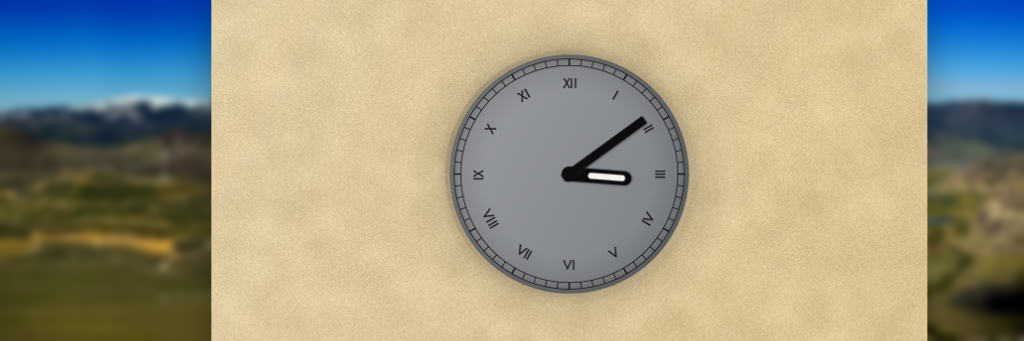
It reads 3h09
